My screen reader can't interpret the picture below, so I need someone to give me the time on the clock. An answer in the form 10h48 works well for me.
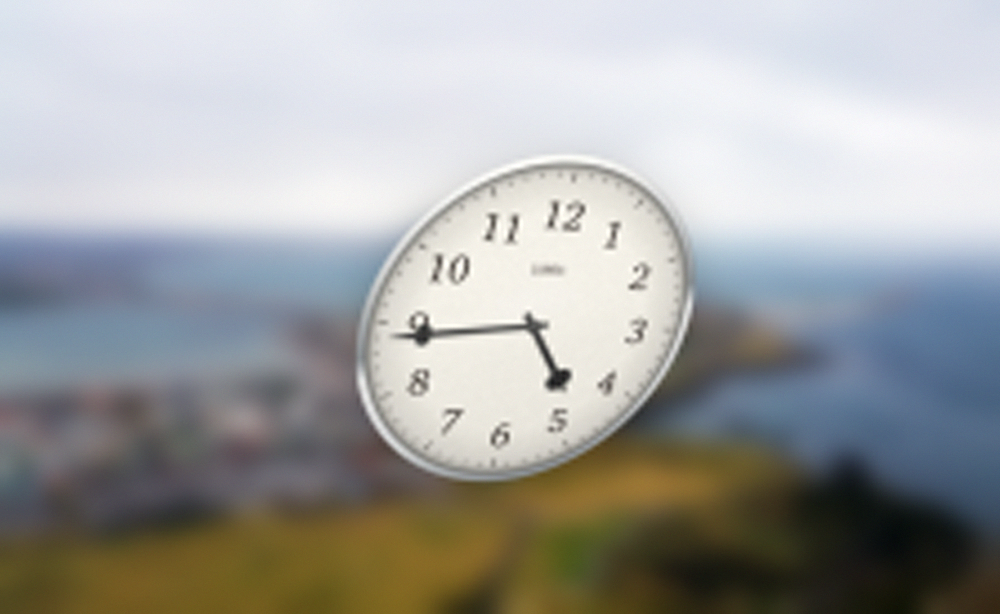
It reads 4h44
